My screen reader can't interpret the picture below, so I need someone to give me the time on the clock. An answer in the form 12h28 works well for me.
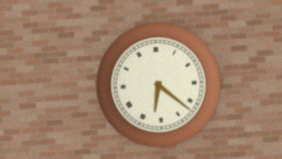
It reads 6h22
